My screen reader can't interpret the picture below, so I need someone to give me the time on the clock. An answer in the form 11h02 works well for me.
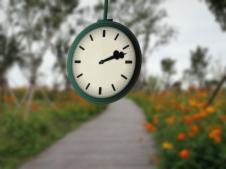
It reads 2h12
